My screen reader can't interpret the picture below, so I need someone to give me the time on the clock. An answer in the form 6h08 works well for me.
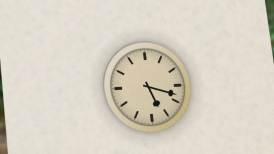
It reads 5h18
